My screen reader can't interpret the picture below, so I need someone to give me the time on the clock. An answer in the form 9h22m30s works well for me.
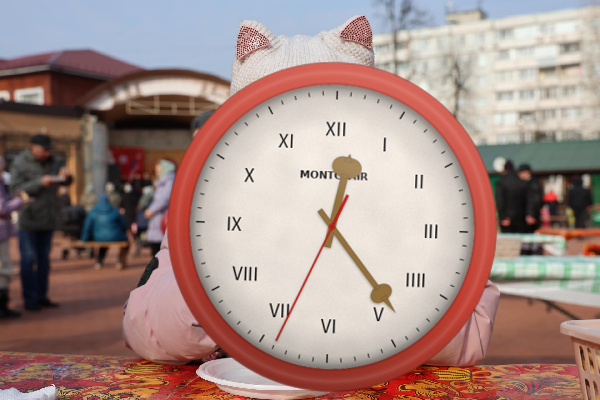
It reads 12h23m34s
